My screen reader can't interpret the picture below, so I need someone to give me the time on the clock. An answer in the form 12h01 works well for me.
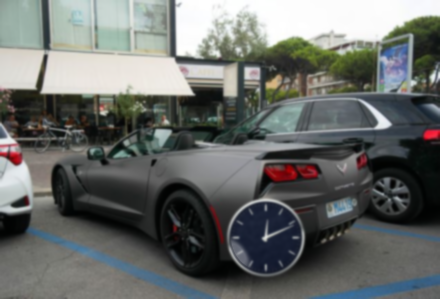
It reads 12h11
